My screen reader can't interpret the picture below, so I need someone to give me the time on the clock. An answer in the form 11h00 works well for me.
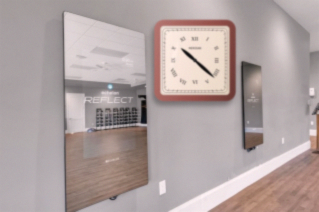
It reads 10h22
